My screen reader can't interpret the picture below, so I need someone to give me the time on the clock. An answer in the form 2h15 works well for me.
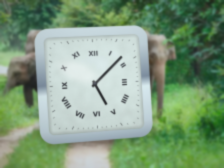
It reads 5h08
